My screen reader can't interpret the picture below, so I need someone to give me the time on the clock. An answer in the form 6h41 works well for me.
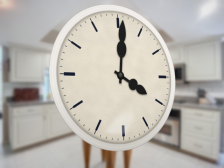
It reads 4h01
